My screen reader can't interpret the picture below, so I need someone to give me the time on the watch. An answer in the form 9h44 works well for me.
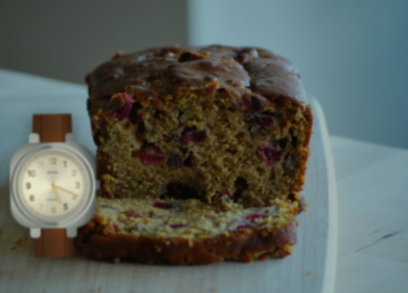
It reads 5h19
